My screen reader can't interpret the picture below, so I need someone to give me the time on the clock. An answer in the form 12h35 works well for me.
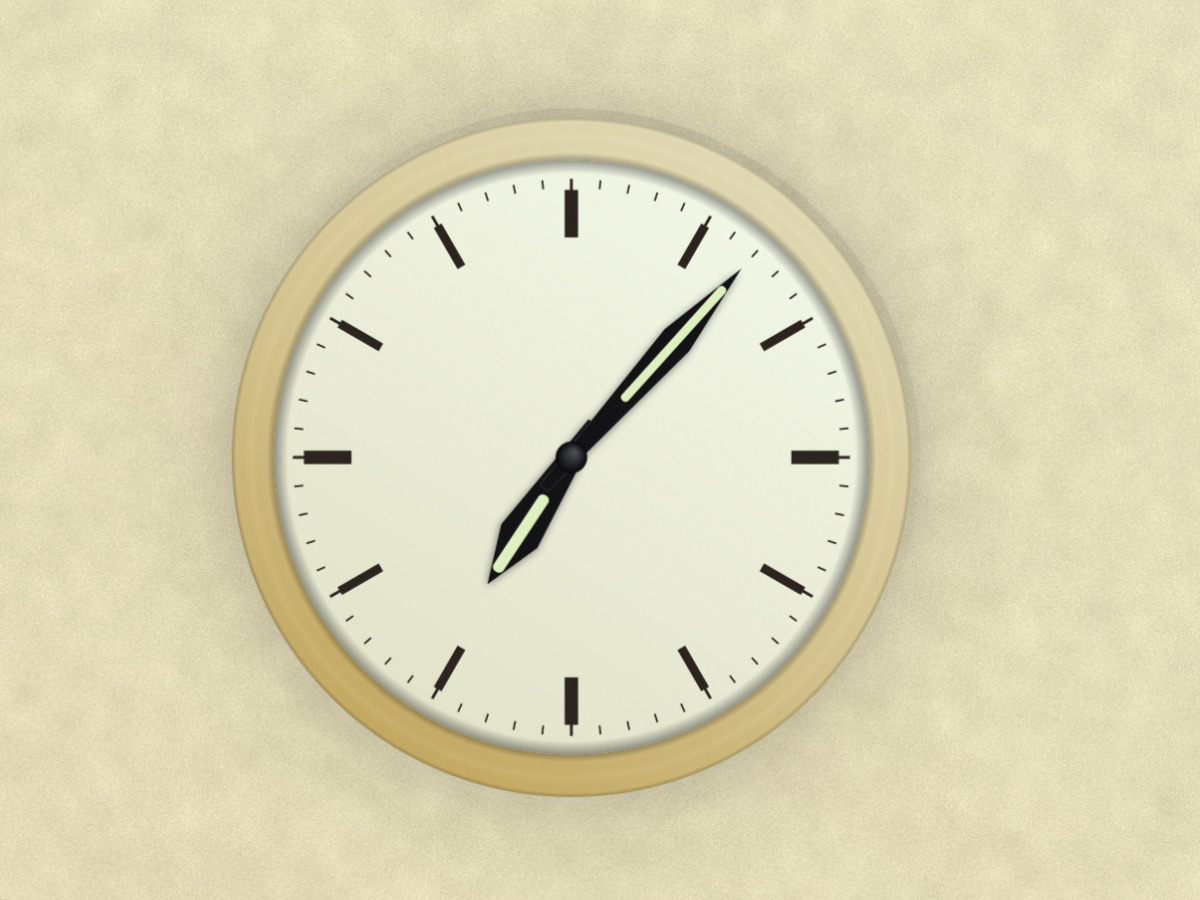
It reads 7h07
